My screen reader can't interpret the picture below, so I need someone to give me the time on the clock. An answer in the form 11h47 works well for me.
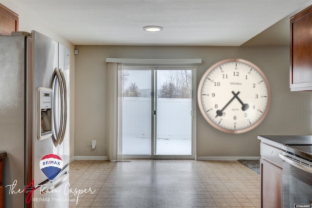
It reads 4h37
